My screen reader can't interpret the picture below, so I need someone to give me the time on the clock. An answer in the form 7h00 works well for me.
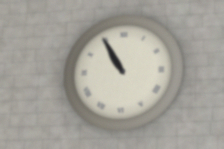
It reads 10h55
